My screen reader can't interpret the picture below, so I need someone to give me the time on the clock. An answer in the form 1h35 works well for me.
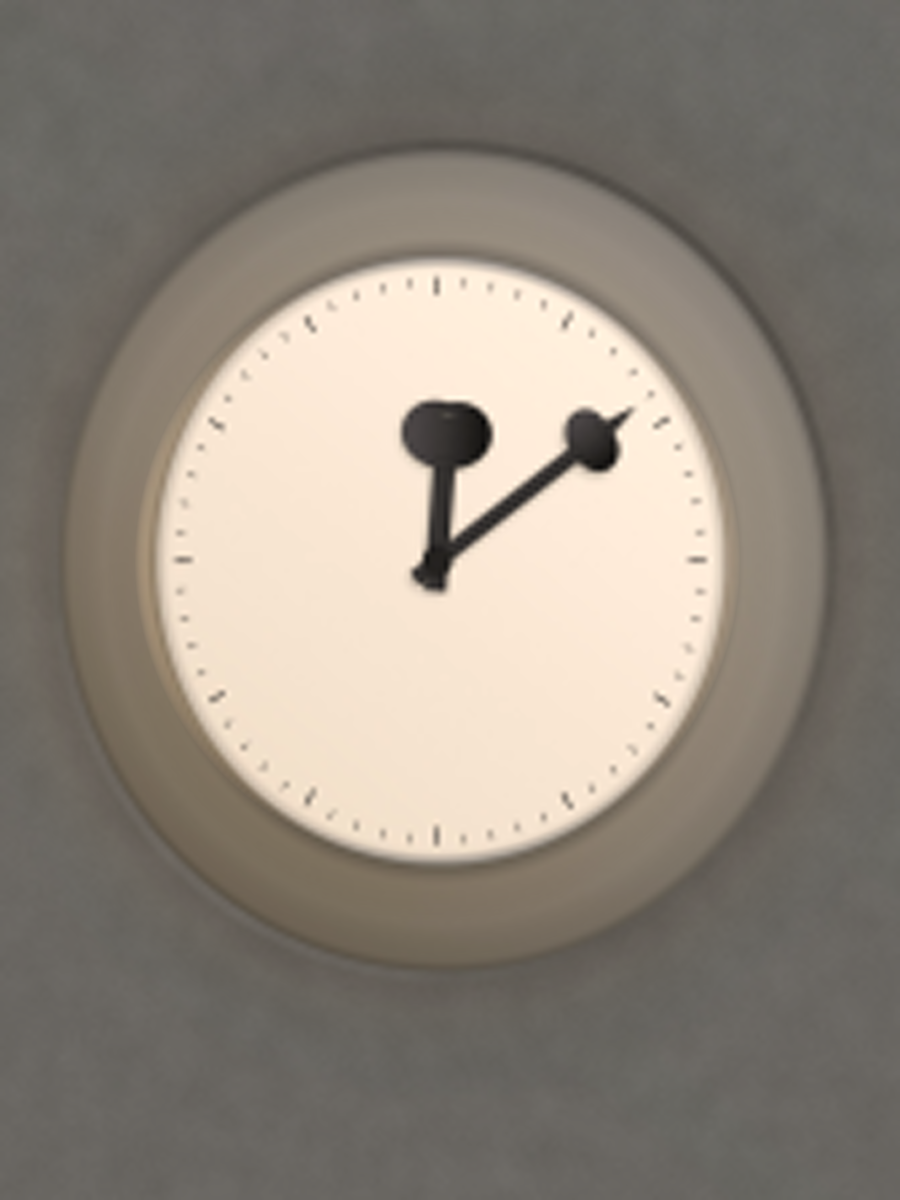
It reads 12h09
